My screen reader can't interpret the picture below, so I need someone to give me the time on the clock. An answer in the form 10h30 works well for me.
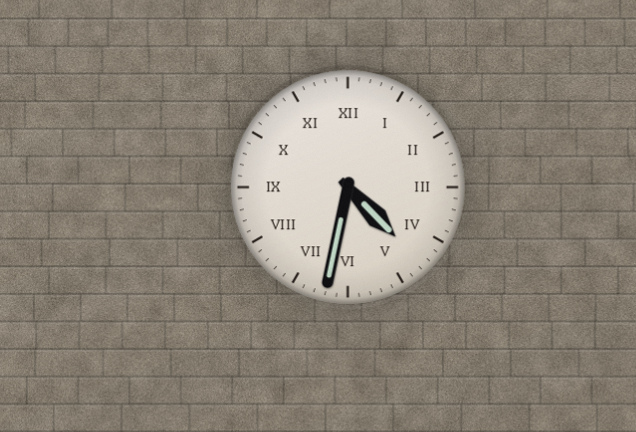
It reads 4h32
